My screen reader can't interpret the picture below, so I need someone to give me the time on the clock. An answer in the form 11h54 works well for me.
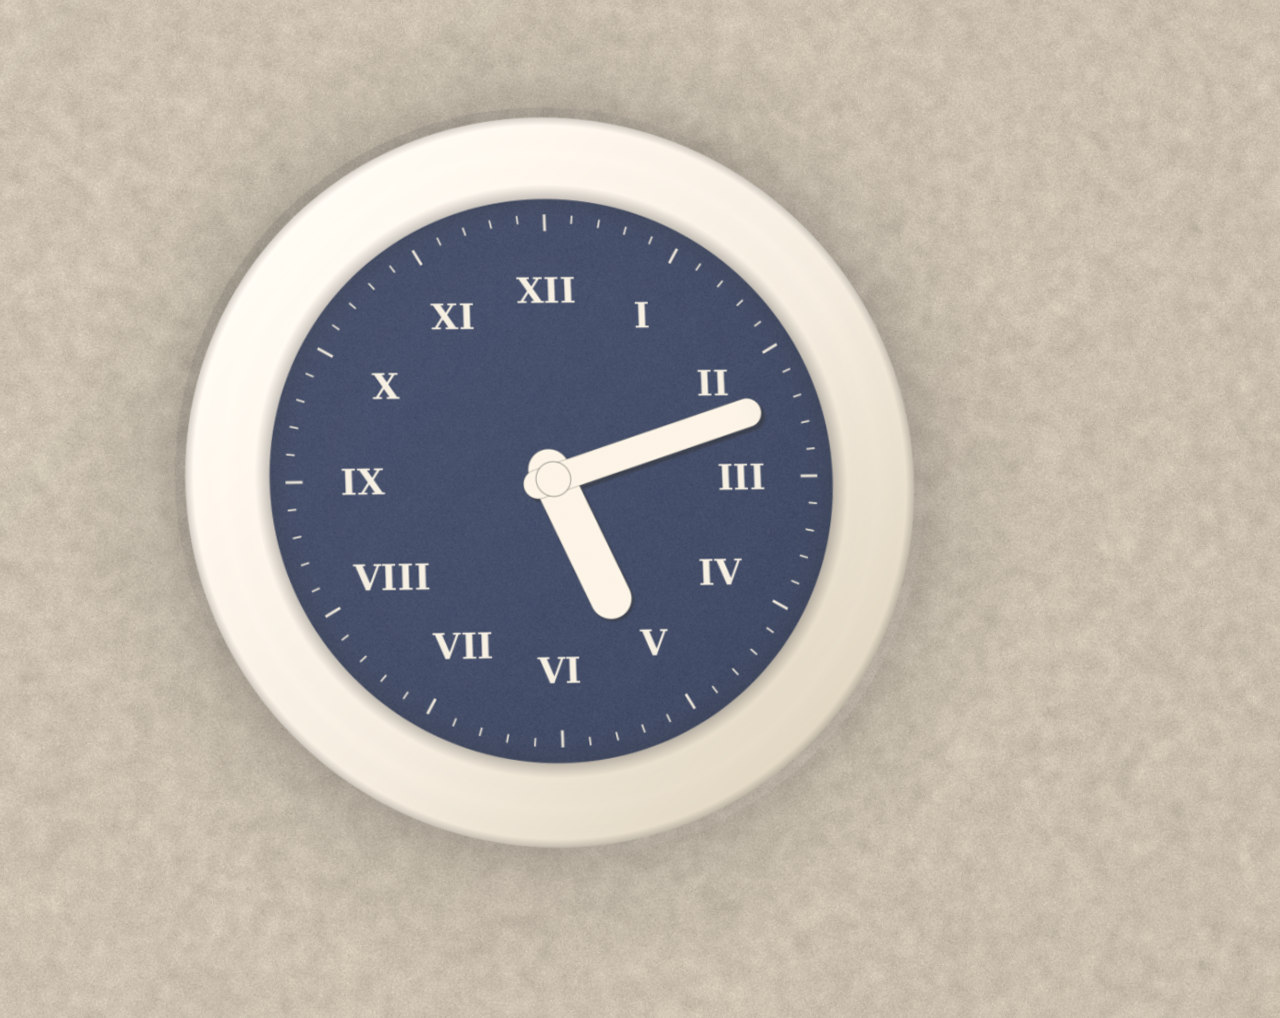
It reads 5h12
